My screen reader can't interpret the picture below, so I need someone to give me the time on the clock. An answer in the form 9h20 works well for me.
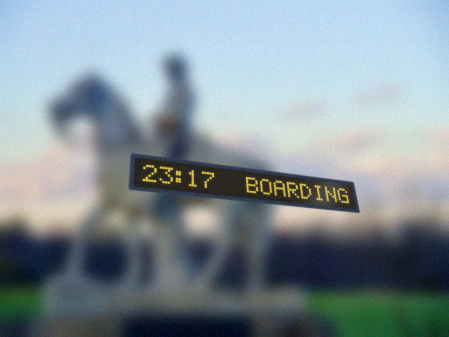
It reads 23h17
